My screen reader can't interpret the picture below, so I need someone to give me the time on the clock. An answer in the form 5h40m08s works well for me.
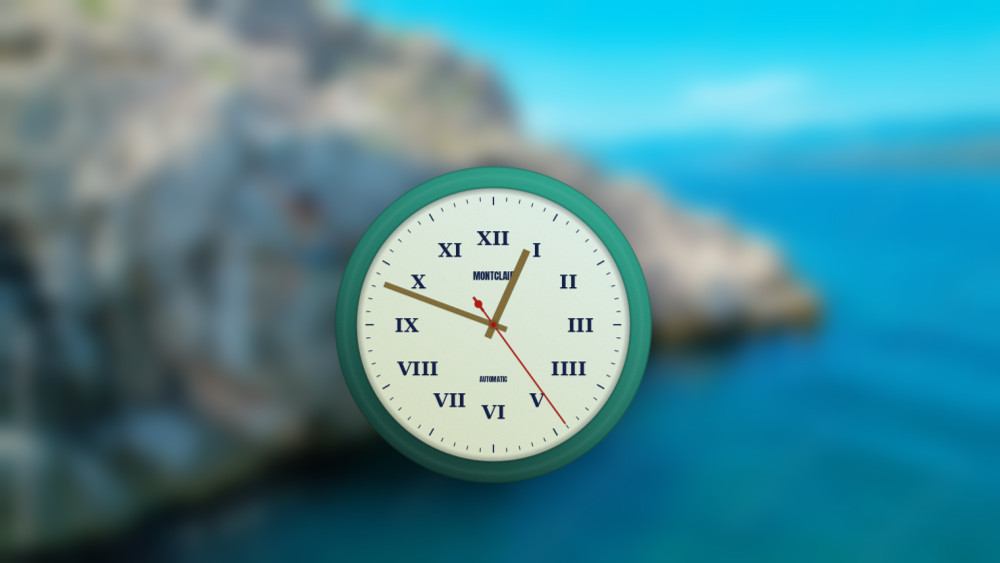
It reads 12h48m24s
